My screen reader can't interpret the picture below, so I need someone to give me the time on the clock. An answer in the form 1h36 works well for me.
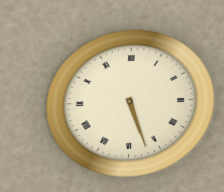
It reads 5h27
